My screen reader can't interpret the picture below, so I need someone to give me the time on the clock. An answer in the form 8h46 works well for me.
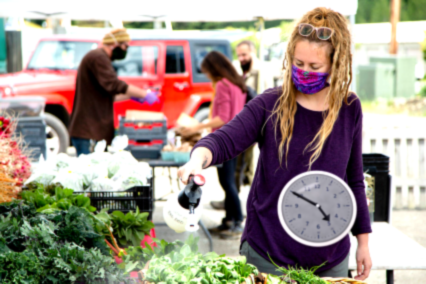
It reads 4h50
